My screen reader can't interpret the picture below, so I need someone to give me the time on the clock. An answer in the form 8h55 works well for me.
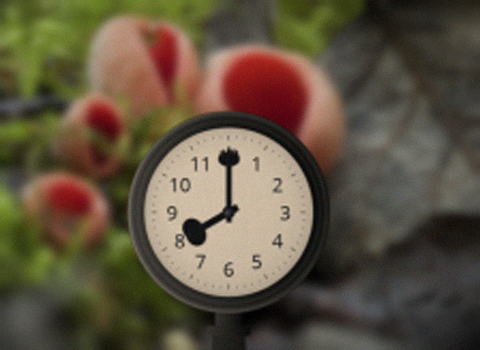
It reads 8h00
